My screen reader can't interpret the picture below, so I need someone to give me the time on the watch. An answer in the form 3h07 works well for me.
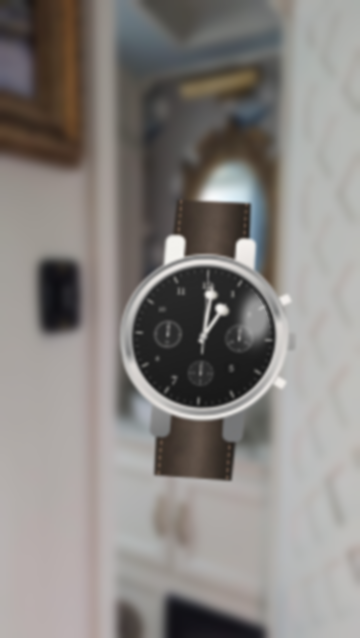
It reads 1h01
